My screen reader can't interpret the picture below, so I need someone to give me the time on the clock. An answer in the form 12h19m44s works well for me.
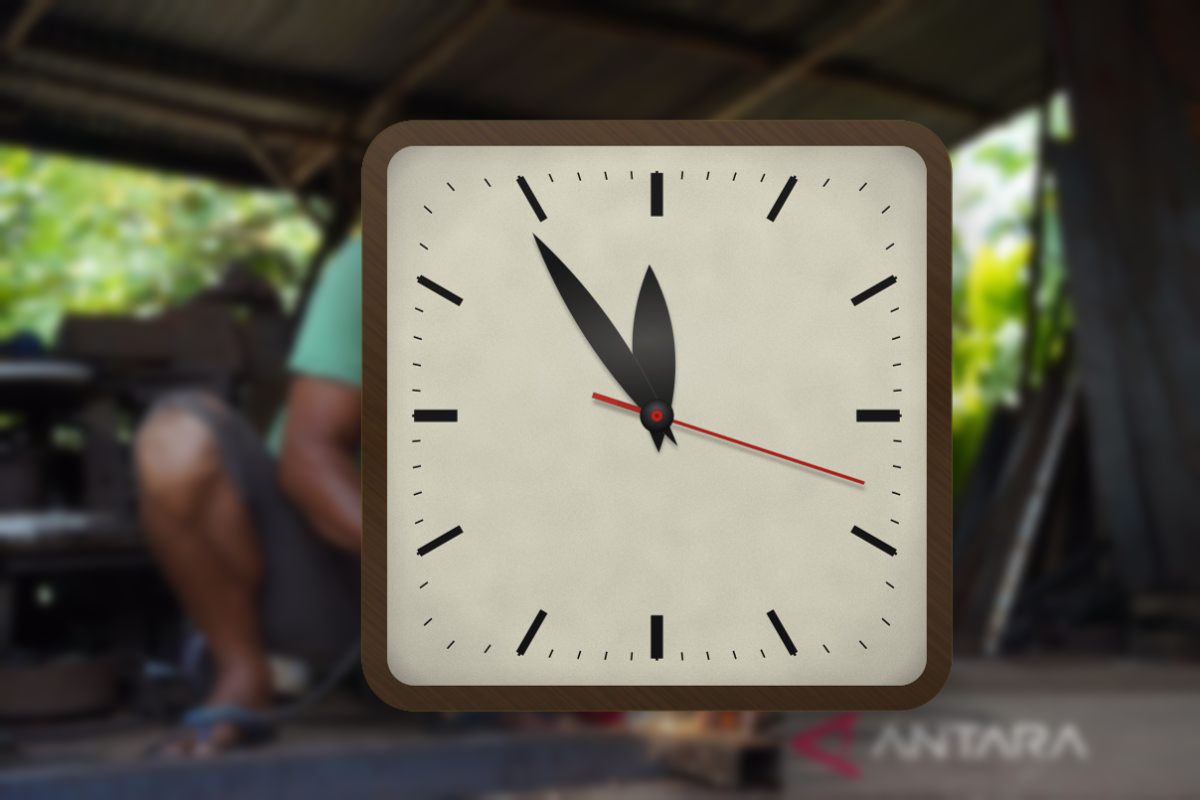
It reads 11h54m18s
